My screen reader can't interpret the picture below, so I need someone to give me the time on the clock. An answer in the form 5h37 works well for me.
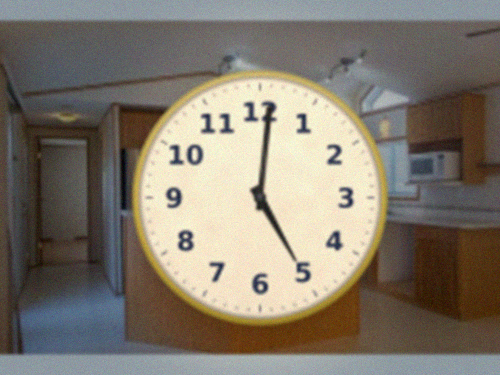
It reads 5h01
